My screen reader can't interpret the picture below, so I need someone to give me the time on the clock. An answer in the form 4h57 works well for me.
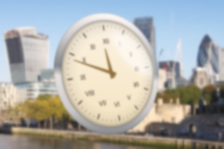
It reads 11h49
